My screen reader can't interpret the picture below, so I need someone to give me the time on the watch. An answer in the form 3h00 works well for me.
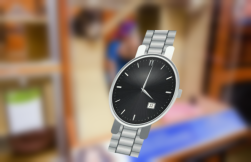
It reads 4h01
